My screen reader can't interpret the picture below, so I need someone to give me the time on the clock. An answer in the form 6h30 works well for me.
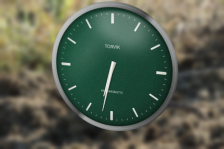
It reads 6h32
